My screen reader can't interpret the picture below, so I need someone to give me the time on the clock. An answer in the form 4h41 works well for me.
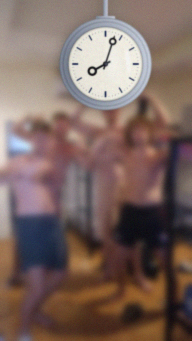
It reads 8h03
